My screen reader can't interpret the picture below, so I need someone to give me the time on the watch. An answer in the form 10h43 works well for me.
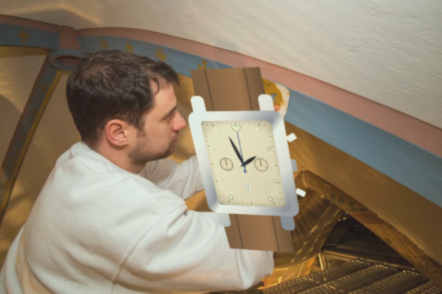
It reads 1h57
